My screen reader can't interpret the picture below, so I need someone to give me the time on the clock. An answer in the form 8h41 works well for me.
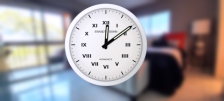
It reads 12h09
